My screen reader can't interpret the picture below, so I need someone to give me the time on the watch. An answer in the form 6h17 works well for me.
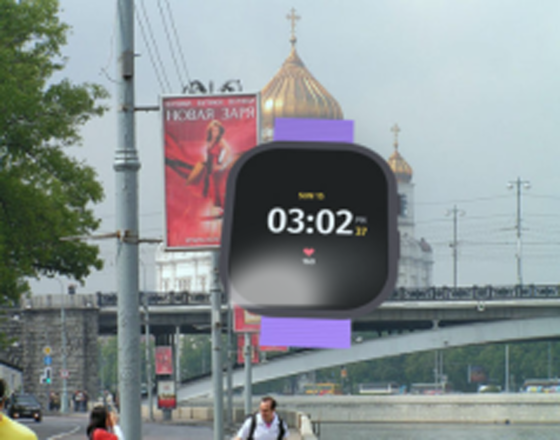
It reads 3h02
